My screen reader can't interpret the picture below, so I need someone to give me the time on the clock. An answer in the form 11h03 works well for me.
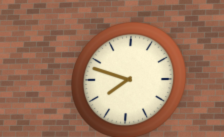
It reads 7h48
